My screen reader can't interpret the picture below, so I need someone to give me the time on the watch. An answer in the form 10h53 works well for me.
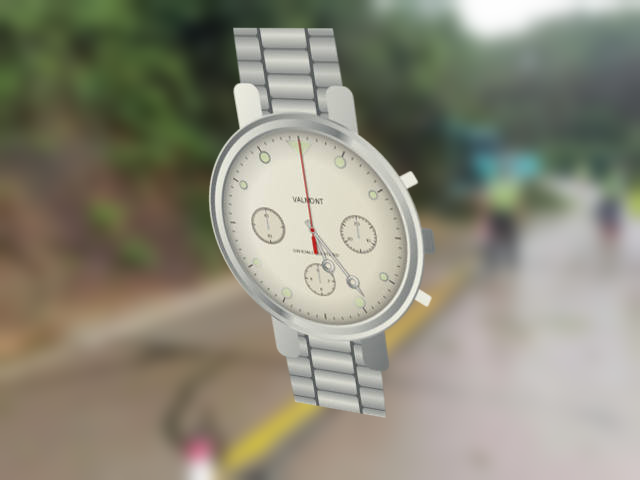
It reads 5h24
